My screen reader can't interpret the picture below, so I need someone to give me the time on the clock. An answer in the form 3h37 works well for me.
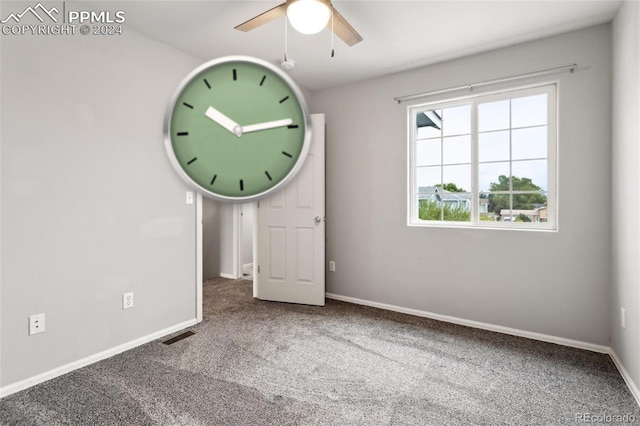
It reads 10h14
